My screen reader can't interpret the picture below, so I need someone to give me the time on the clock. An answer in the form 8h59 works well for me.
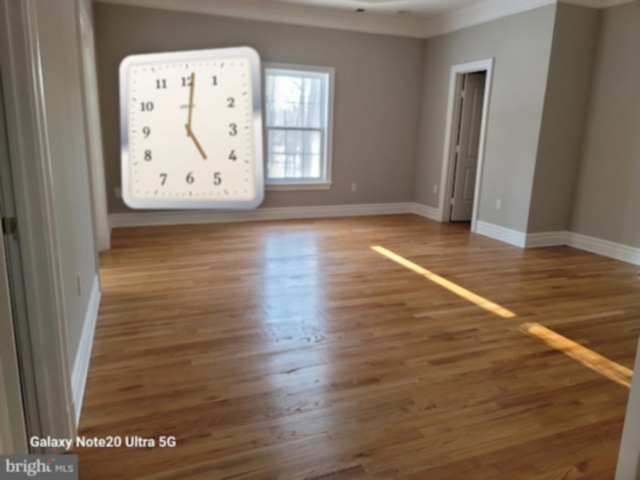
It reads 5h01
